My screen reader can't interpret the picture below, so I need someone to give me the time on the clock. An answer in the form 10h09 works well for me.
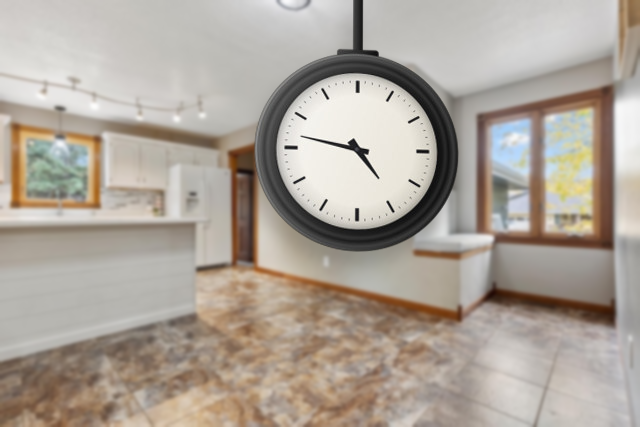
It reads 4h47
